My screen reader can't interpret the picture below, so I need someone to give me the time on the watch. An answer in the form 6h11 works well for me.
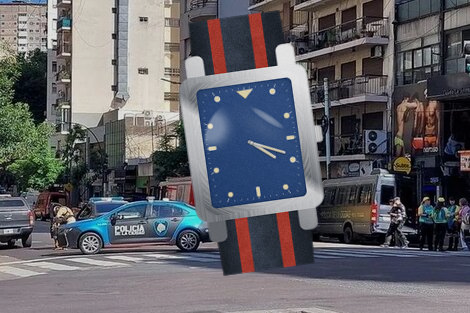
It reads 4h19
